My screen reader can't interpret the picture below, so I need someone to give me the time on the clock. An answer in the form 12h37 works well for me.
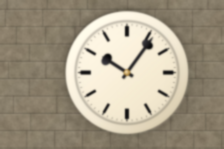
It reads 10h06
